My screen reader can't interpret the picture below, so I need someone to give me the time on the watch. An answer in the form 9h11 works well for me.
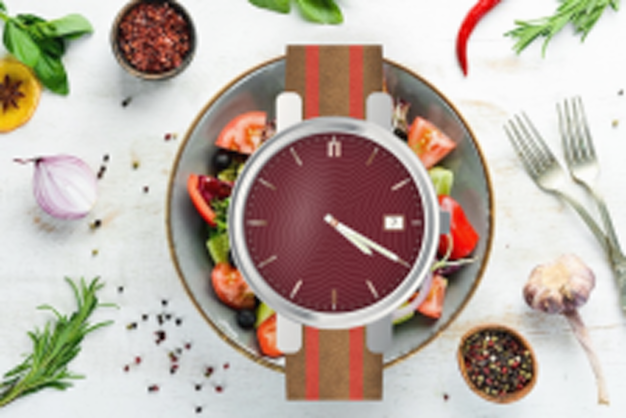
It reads 4h20
